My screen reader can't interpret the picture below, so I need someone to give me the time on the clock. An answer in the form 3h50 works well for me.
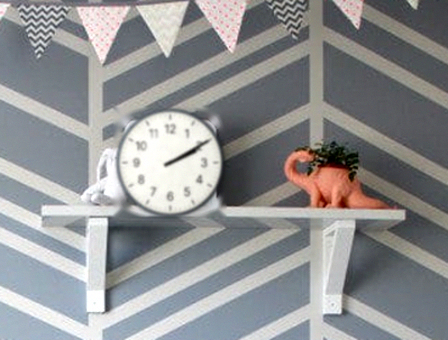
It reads 2h10
